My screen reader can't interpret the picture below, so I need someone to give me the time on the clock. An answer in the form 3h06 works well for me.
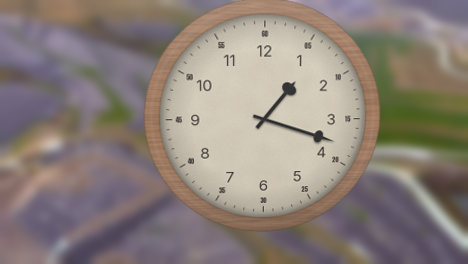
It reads 1h18
